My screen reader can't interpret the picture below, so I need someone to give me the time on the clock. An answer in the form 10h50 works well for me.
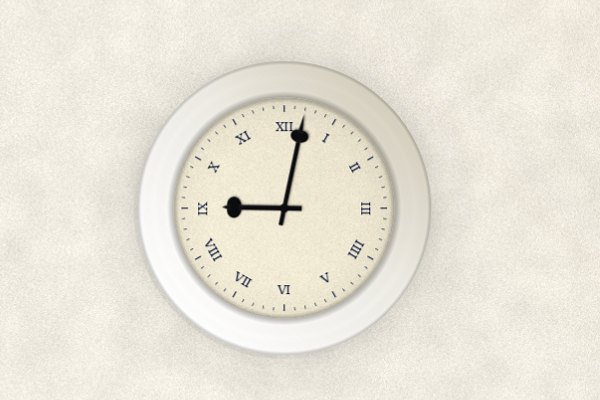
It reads 9h02
